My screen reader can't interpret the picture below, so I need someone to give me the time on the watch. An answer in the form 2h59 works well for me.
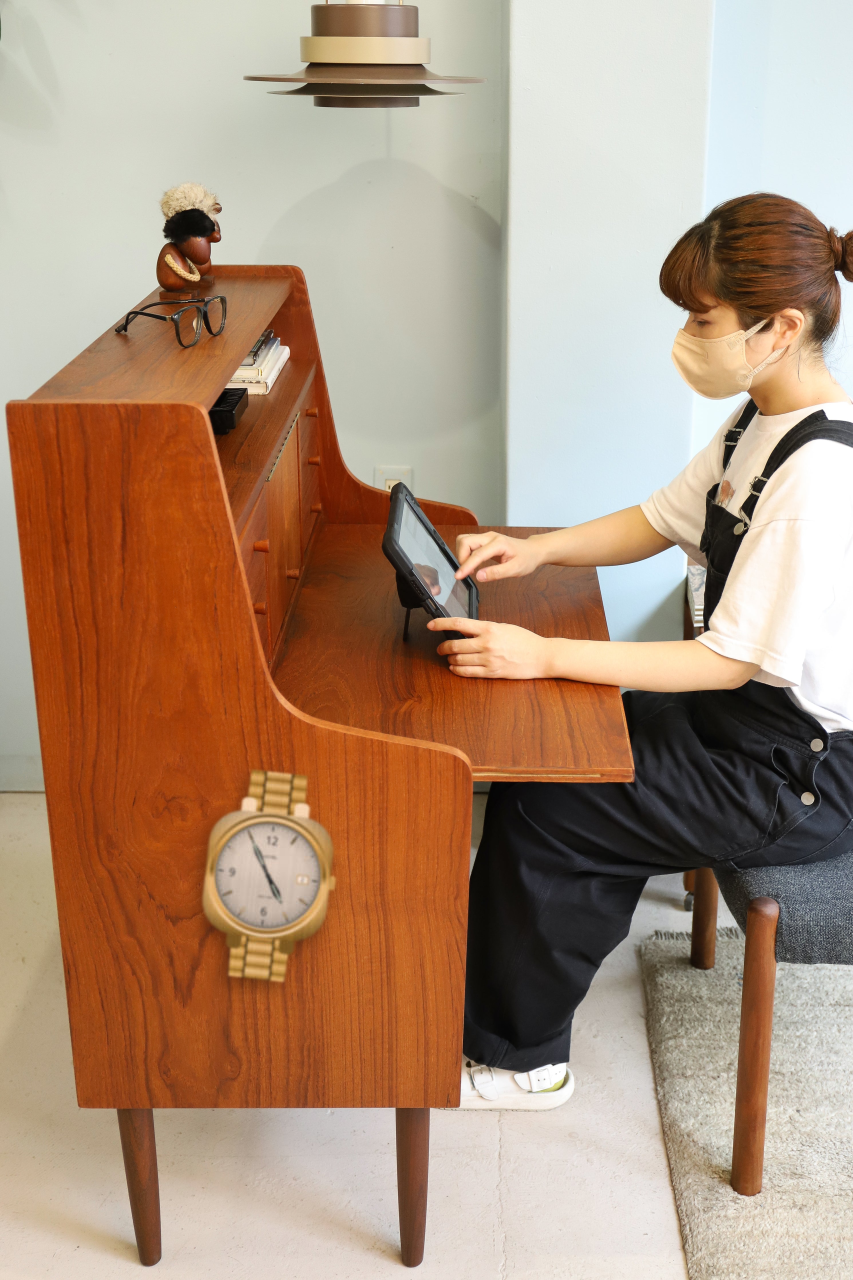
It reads 4h55
